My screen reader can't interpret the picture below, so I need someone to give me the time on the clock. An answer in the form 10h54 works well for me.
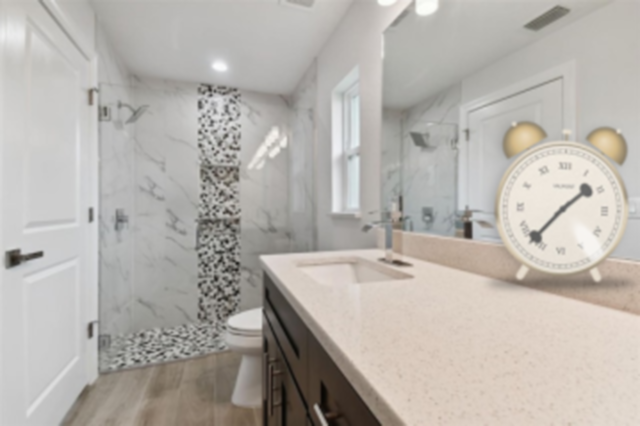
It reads 1h37
